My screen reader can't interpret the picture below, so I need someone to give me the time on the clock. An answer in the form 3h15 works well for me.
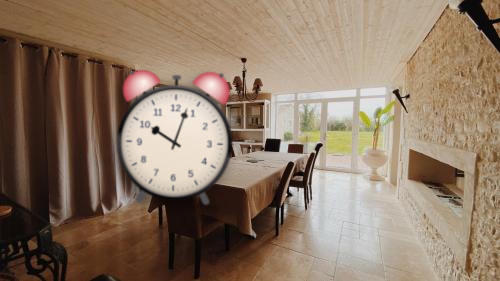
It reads 10h03
